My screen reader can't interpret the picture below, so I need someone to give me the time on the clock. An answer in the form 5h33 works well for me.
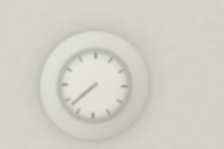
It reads 7h38
